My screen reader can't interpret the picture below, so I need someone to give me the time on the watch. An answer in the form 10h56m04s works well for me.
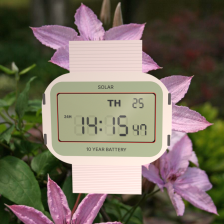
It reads 14h15m47s
